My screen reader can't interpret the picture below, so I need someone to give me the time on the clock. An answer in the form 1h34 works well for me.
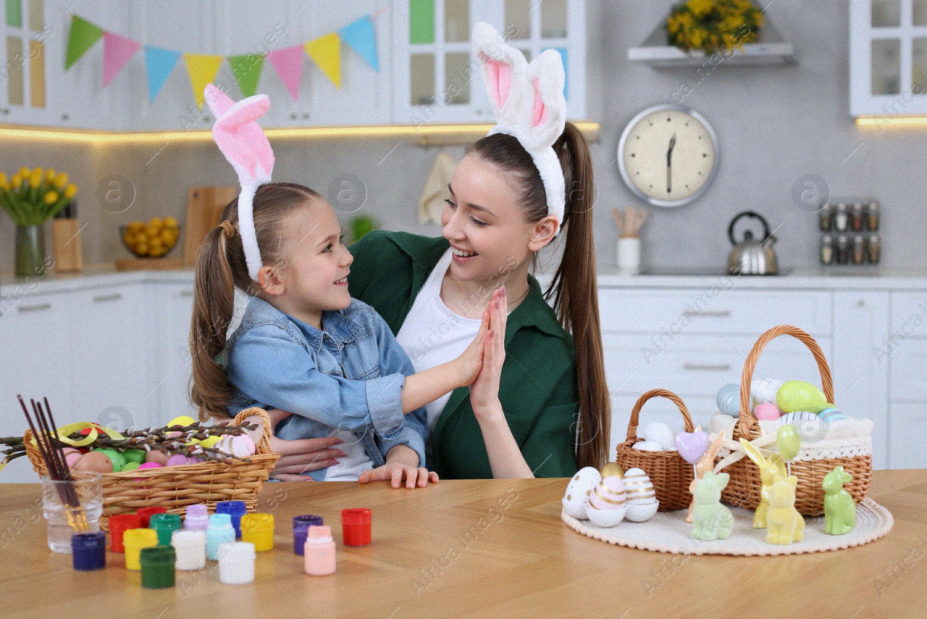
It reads 12h30
